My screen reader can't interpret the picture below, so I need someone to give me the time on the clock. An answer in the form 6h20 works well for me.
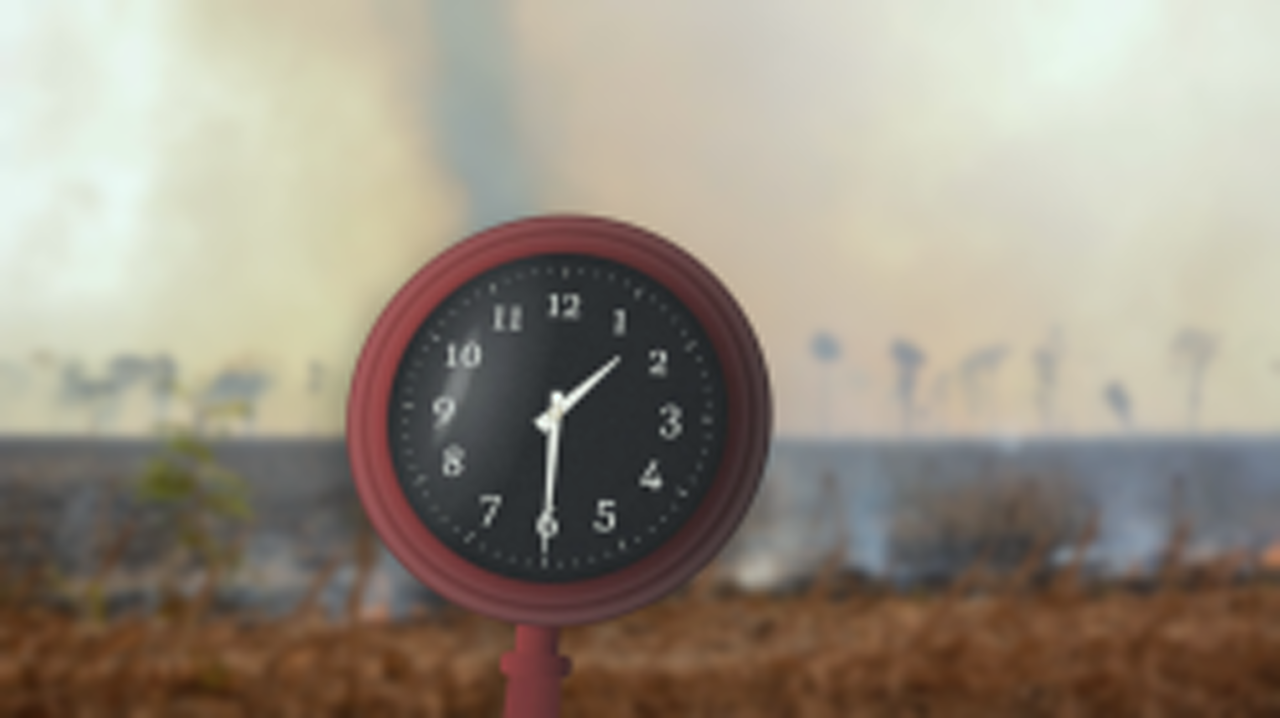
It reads 1h30
